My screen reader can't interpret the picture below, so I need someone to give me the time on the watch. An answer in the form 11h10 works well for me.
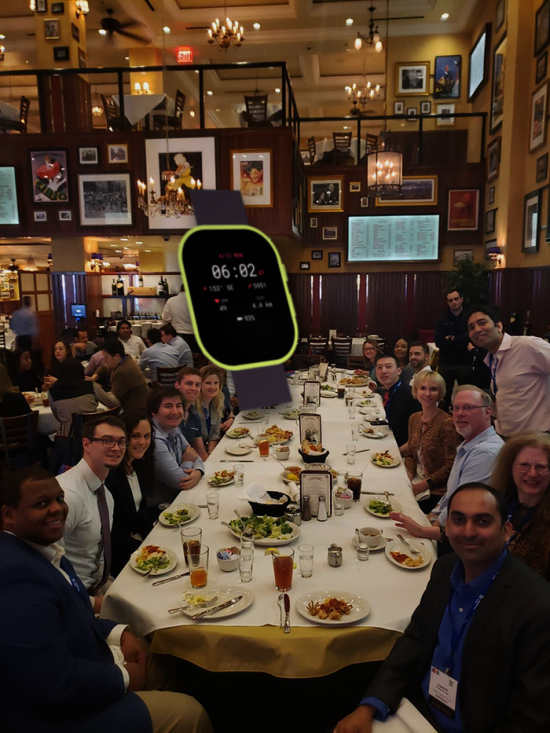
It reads 6h02
